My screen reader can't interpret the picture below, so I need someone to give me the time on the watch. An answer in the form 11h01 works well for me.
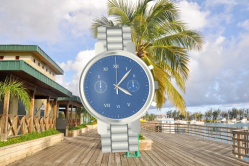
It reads 4h07
